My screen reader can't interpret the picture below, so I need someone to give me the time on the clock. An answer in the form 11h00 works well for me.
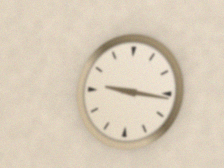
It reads 9h16
